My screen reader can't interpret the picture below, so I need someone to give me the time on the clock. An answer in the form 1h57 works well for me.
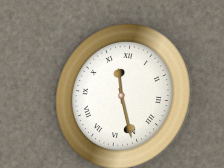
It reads 11h26
